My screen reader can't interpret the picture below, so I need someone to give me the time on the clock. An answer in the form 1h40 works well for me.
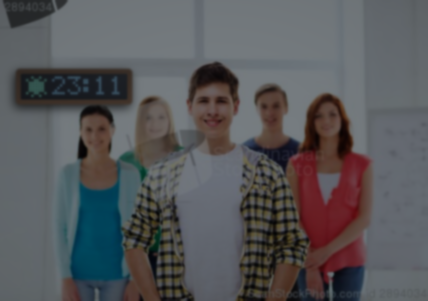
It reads 23h11
